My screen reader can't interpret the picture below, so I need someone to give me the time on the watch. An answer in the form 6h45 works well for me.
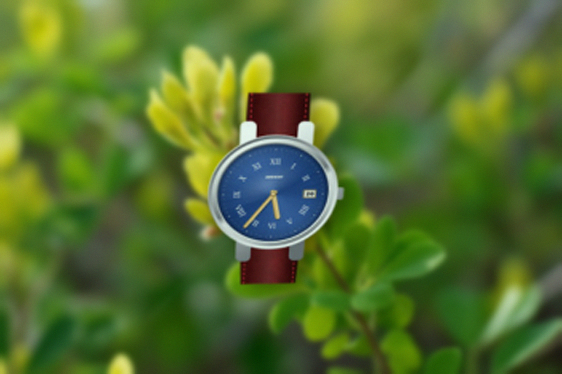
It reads 5h36
